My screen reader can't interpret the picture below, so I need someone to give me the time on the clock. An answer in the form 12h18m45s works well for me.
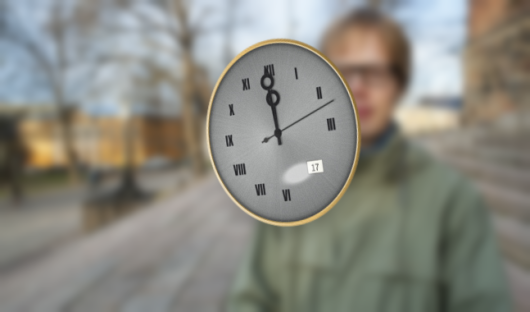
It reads 11h59m12s
